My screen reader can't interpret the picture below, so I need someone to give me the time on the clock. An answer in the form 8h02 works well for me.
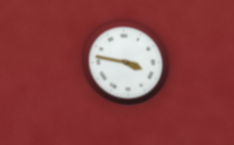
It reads 3h47
